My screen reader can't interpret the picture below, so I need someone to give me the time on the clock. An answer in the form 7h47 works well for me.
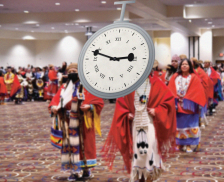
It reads 2h48
